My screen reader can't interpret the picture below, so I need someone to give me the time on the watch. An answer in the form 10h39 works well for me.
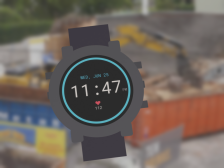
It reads 11h47
